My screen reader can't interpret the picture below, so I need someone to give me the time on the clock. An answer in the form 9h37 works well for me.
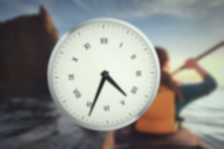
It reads 4h34
